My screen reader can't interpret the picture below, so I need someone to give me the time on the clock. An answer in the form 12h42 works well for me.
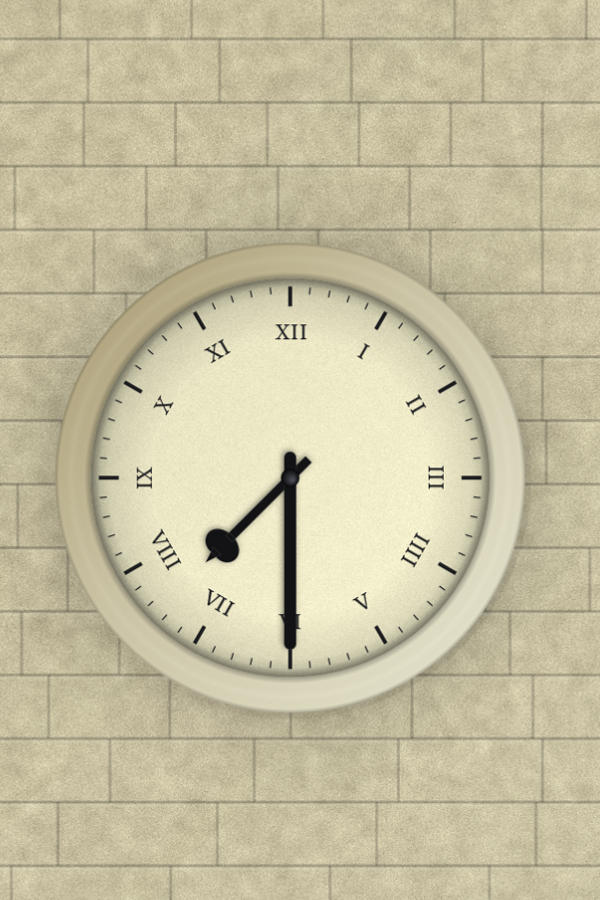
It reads 7h30
